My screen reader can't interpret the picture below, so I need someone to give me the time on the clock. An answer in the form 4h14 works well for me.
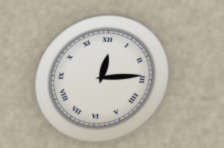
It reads 12h14
